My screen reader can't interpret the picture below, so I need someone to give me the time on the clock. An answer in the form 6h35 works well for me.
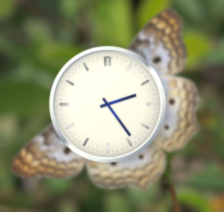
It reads 2h24
